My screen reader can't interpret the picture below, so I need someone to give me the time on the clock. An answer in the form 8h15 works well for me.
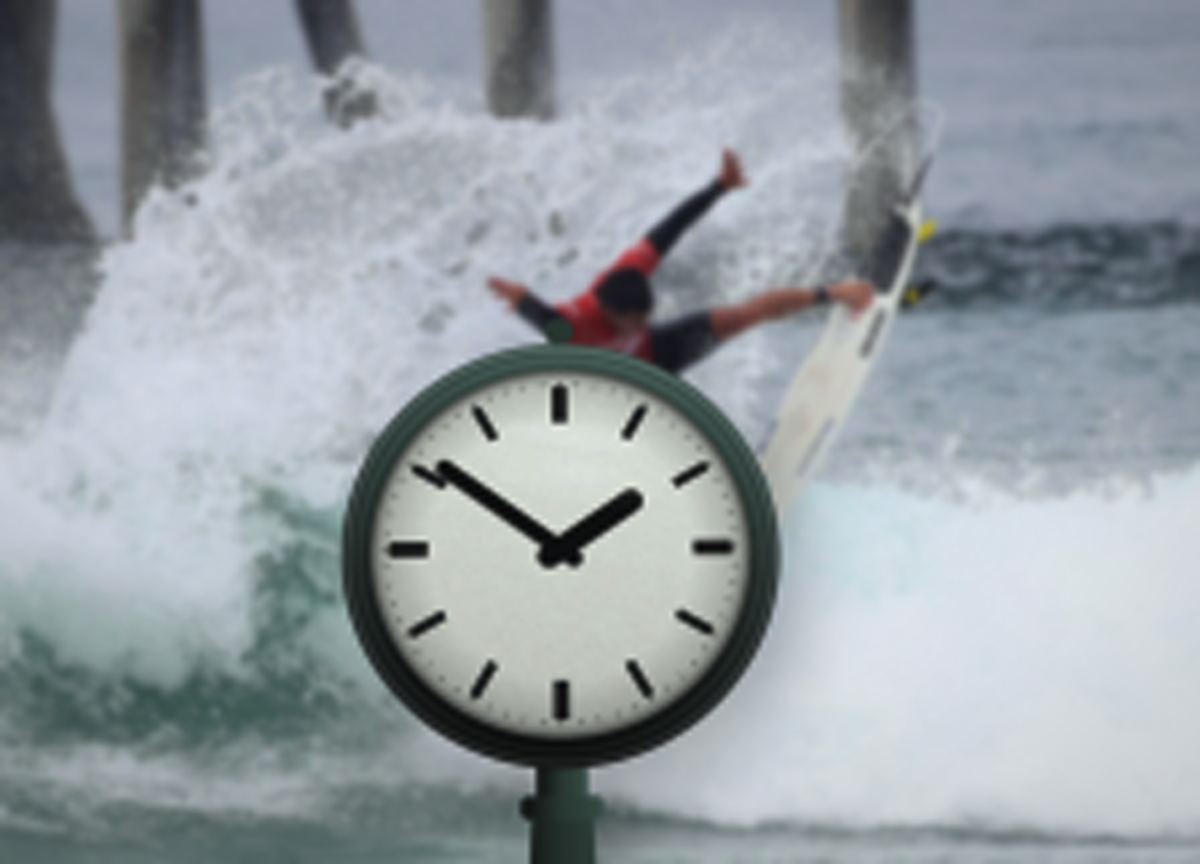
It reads 1h51
